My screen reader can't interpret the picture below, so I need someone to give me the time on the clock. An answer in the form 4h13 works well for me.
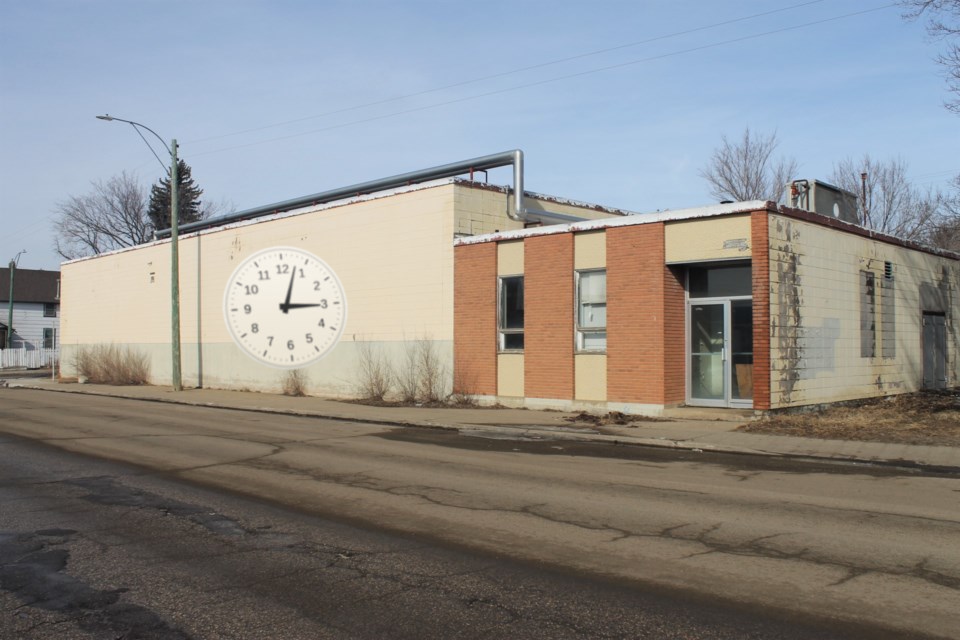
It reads 3h03
